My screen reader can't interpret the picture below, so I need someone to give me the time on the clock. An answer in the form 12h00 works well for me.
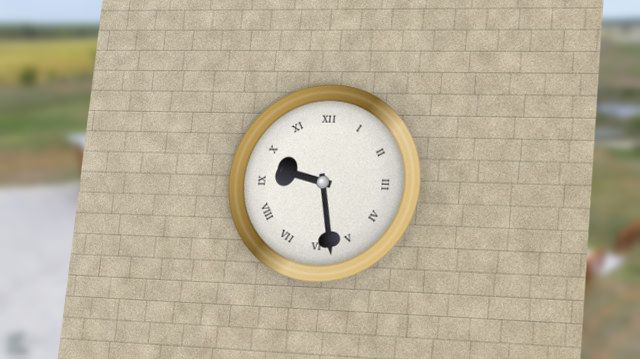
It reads 9h28
